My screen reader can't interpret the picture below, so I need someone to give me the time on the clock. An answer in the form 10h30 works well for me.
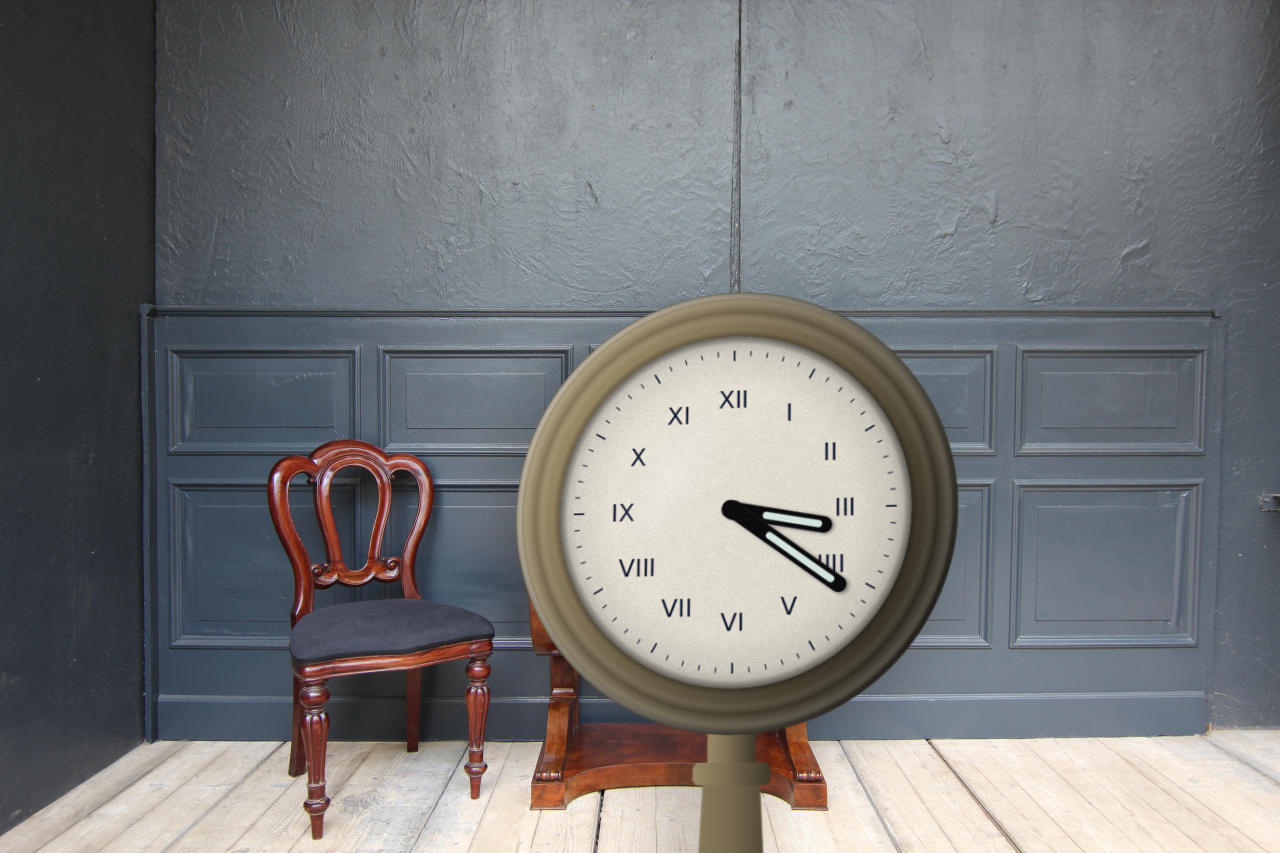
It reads 3h21
